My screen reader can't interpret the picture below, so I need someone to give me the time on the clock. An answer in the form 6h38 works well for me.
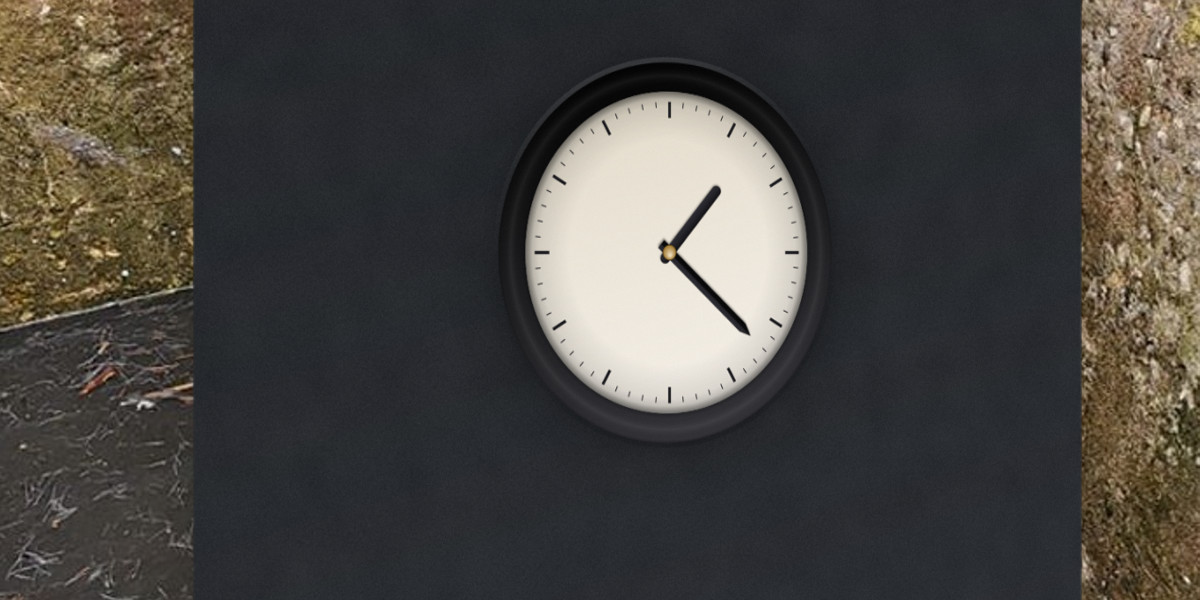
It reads 1h22
